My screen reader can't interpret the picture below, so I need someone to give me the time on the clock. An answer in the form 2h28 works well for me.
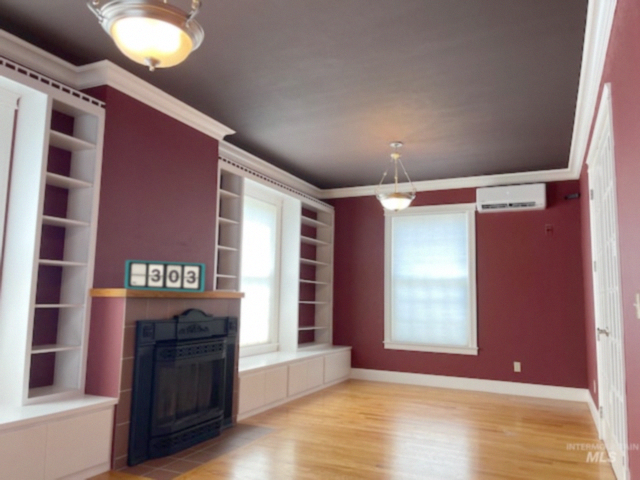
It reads 3h03
